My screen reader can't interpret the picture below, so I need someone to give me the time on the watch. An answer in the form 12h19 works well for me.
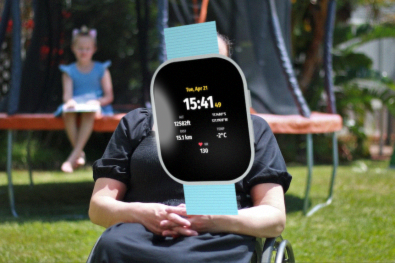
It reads 15h41
